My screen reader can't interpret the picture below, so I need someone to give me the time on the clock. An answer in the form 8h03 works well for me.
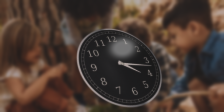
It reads 4h17
